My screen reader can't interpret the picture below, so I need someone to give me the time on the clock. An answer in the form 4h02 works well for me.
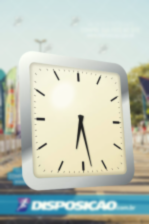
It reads 6h28
